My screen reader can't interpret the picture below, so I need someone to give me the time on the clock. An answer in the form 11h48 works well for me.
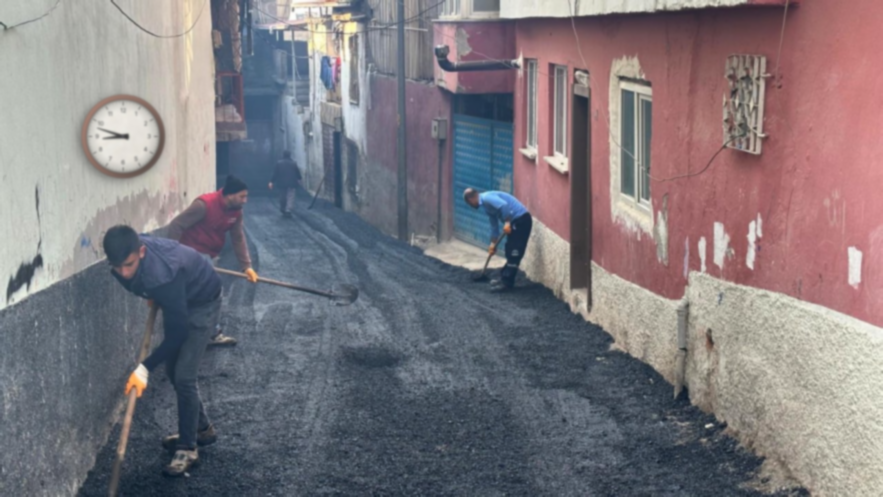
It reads 8h48
